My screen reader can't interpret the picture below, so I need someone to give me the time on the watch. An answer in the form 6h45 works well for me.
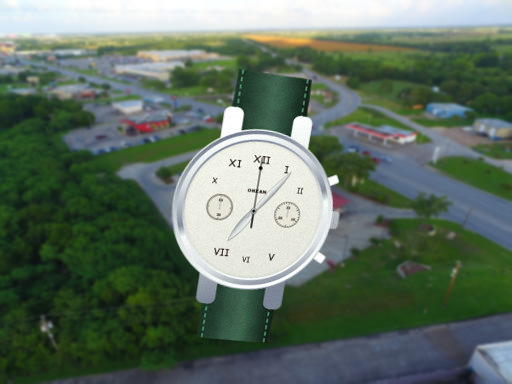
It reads 7h06
